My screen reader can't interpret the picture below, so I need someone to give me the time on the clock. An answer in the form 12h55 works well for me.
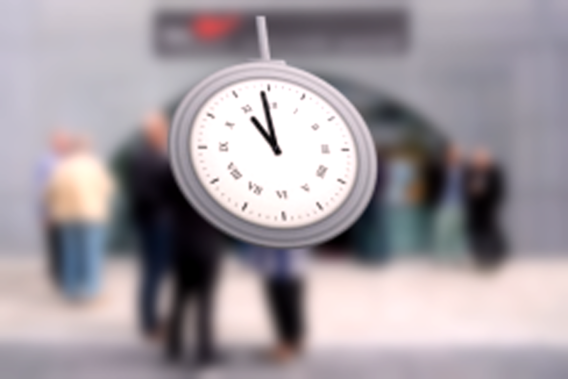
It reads 10h59
